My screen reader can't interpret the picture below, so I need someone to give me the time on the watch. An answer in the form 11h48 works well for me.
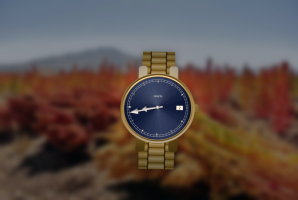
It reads 8h43
